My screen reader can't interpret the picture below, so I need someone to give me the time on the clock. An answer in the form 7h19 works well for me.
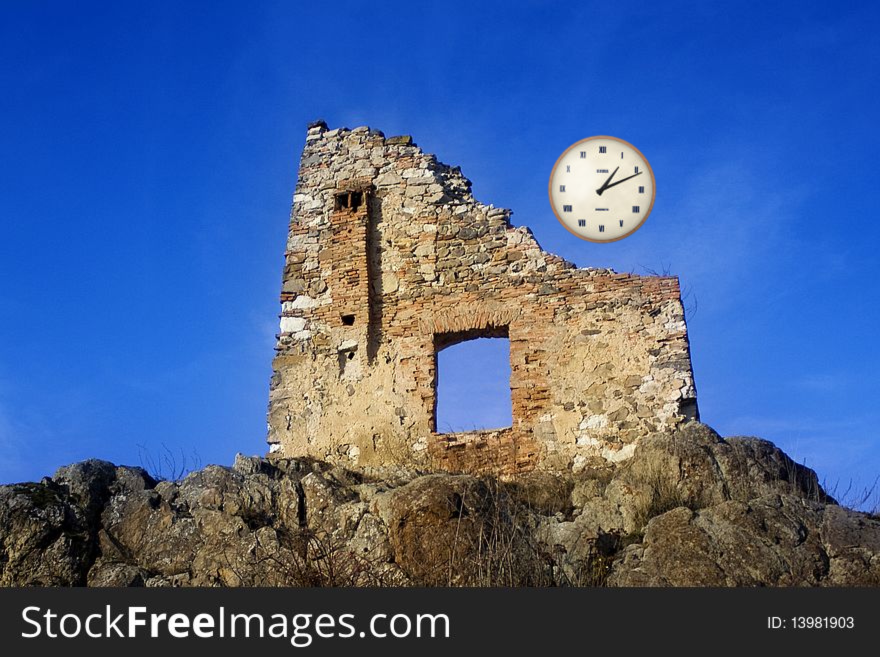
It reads 1h11
